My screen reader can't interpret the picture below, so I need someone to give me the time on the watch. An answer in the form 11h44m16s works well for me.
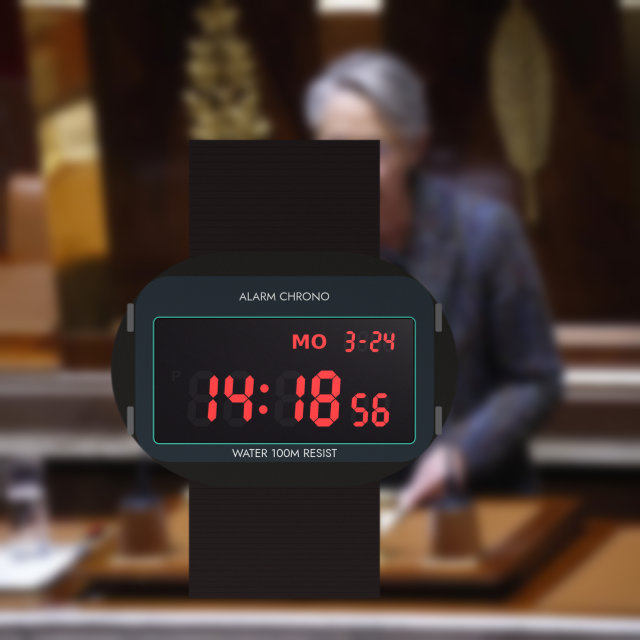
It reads 14h18m56s
